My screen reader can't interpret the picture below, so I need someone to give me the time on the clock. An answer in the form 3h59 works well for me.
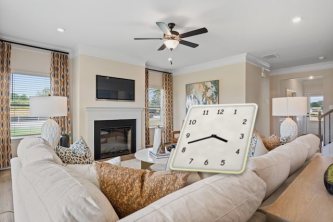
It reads 3h42
